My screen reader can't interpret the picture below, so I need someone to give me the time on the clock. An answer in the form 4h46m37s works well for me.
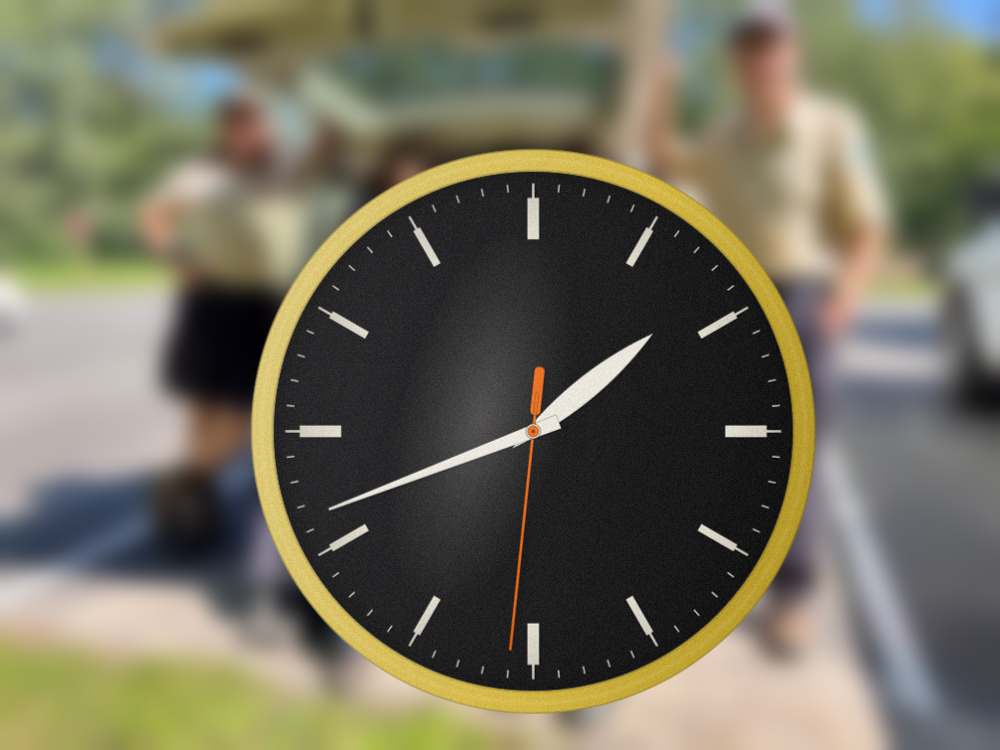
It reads 1h41m31s
